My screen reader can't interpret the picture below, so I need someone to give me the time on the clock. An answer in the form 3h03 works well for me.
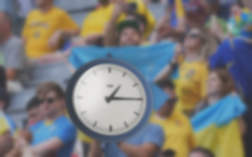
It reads 1h15
